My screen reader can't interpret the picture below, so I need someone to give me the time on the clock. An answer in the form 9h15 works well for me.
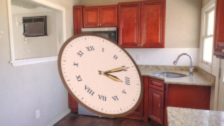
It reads 4h15
